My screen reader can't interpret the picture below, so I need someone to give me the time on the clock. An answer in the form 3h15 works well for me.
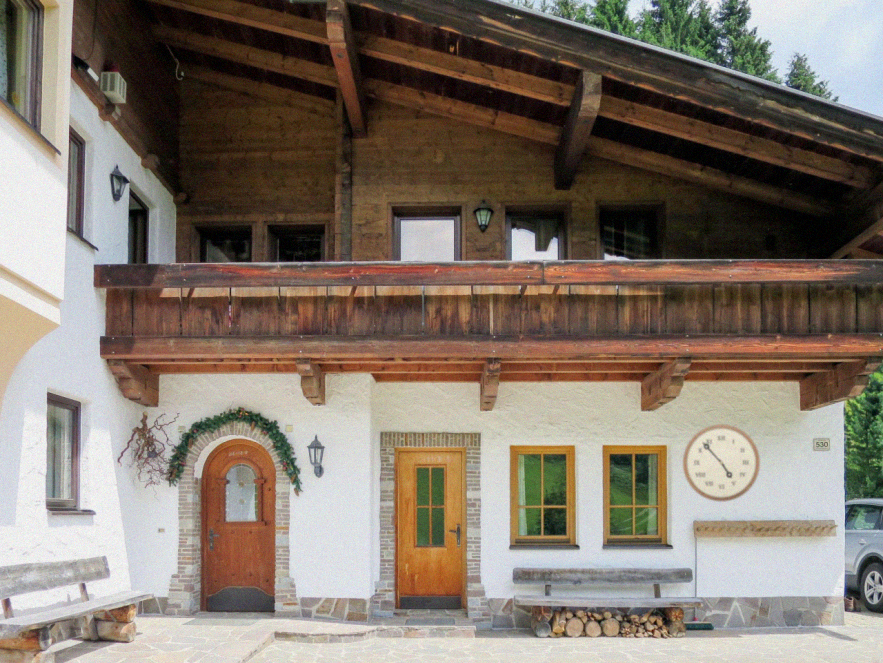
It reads 4h53
